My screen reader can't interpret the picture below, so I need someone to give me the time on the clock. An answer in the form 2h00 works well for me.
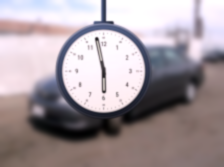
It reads 5h58
